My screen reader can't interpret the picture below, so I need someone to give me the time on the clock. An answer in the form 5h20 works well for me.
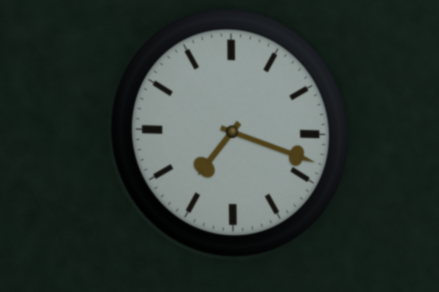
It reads 7h18
